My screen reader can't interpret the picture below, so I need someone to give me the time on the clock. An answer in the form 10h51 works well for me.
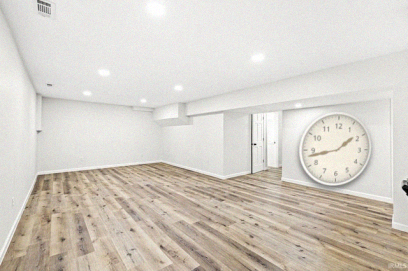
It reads 1h43
